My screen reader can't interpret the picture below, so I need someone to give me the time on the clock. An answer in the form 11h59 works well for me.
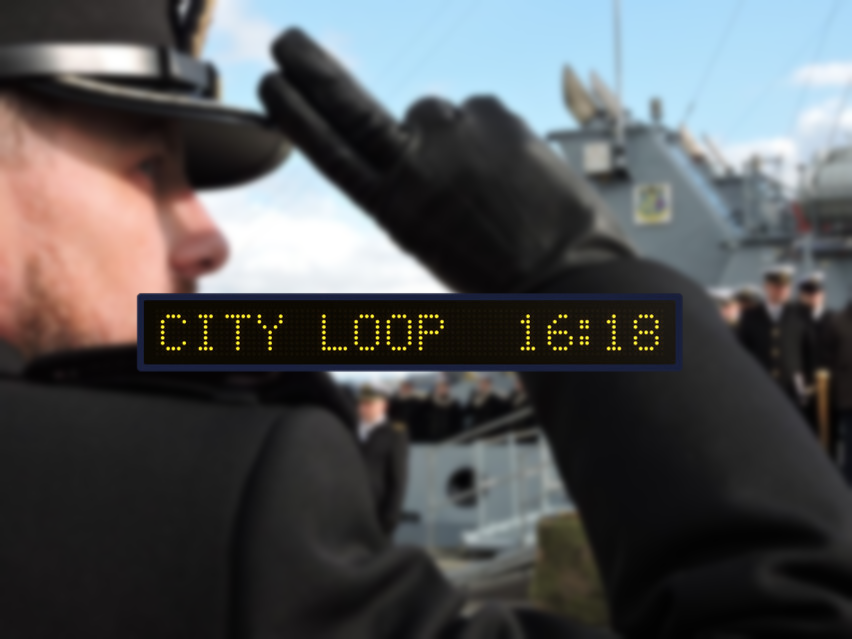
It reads 16h18
